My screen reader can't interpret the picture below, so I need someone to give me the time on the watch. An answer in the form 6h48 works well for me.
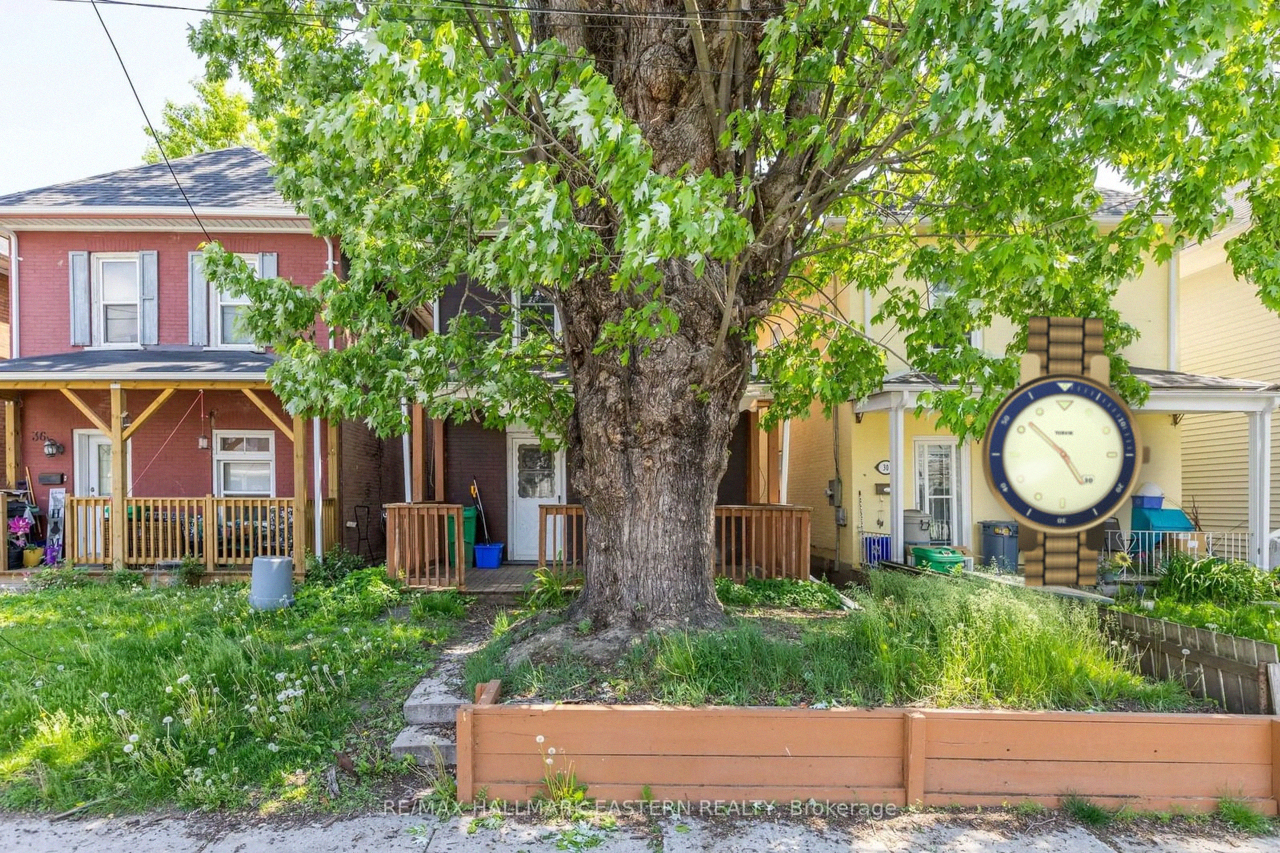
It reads 4h52
